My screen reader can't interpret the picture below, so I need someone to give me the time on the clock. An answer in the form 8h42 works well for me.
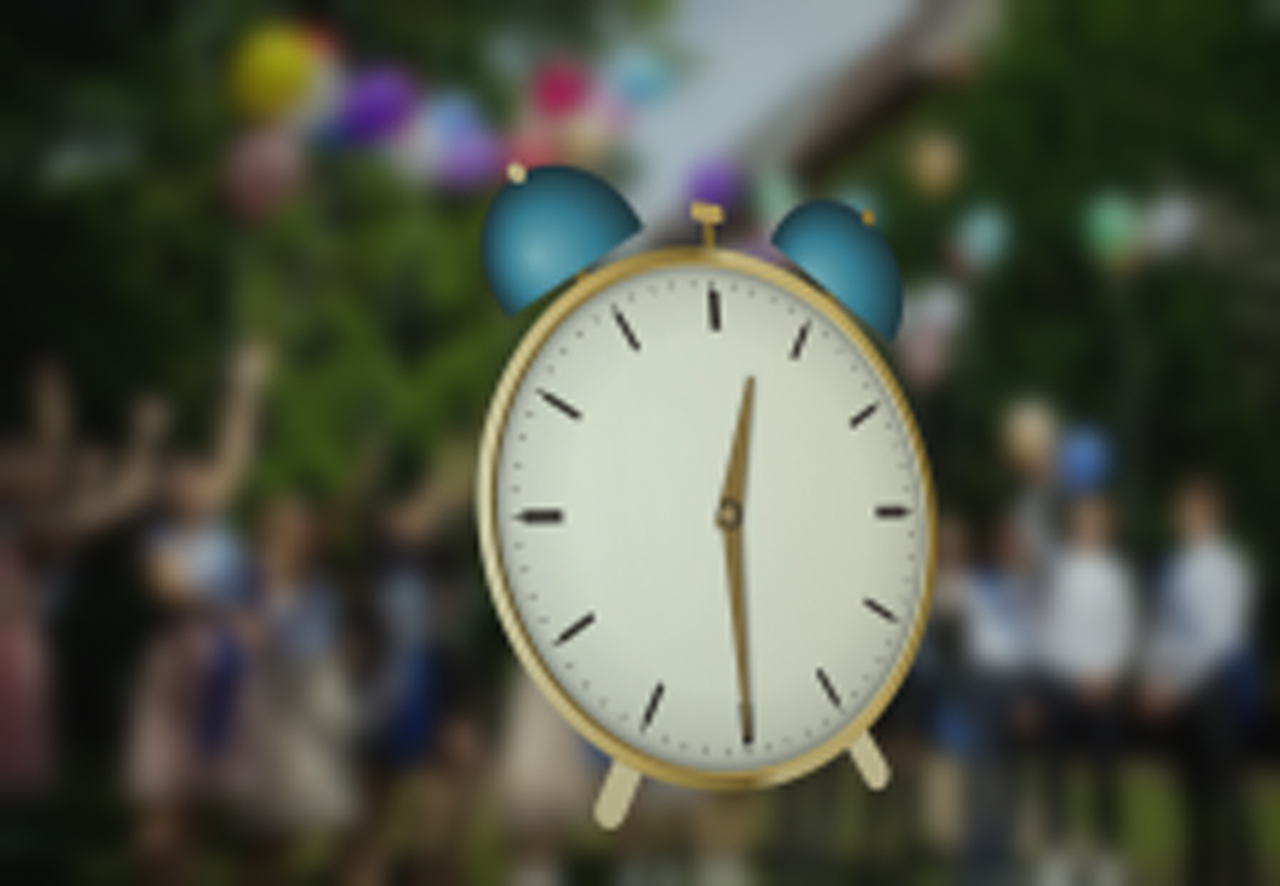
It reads 12h30
